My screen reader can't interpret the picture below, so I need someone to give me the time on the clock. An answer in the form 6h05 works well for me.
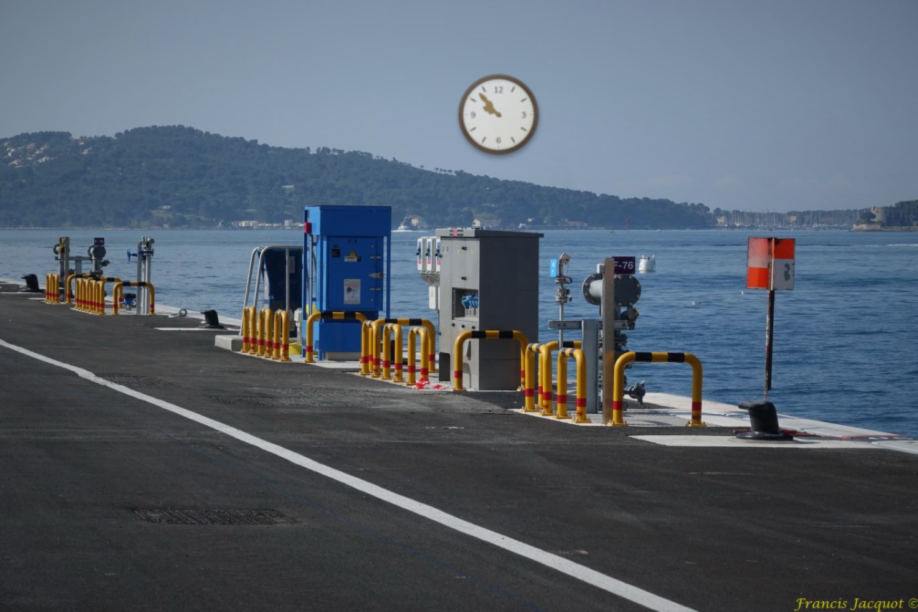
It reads 9h53
